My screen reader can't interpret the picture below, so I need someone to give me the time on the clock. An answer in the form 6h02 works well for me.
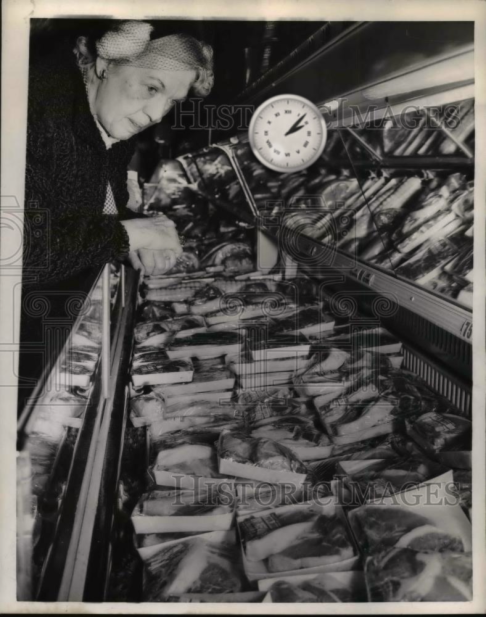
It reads 2h07
